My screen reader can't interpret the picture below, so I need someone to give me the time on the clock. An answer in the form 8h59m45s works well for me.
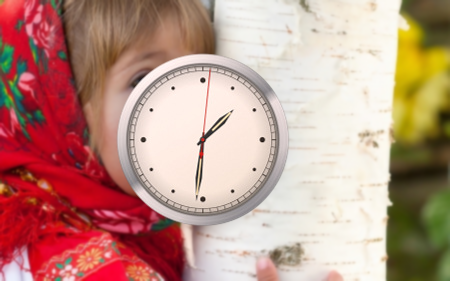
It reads 1h31m01s
